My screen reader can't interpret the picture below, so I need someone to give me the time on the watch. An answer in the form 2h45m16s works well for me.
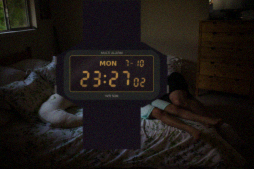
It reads 23h27m02s
